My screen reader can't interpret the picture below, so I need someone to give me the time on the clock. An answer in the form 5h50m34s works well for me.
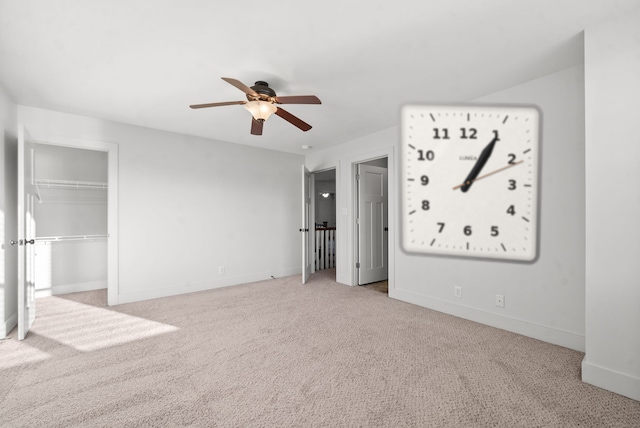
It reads 1h05m11s
